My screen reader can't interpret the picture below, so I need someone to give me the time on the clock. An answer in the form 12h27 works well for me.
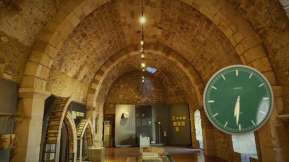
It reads 6h31
